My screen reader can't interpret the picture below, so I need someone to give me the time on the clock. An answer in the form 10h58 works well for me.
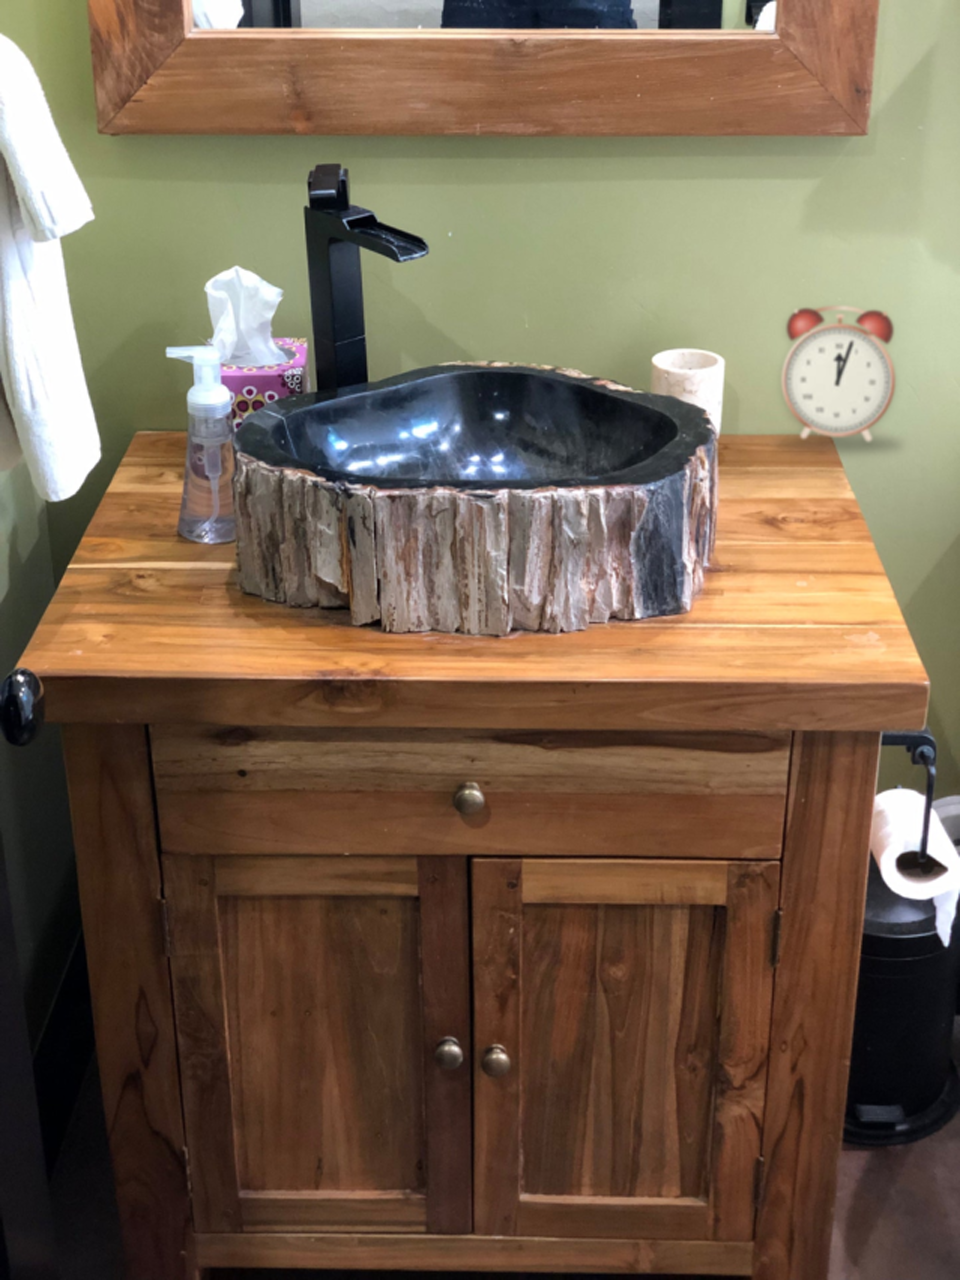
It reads 12h03
